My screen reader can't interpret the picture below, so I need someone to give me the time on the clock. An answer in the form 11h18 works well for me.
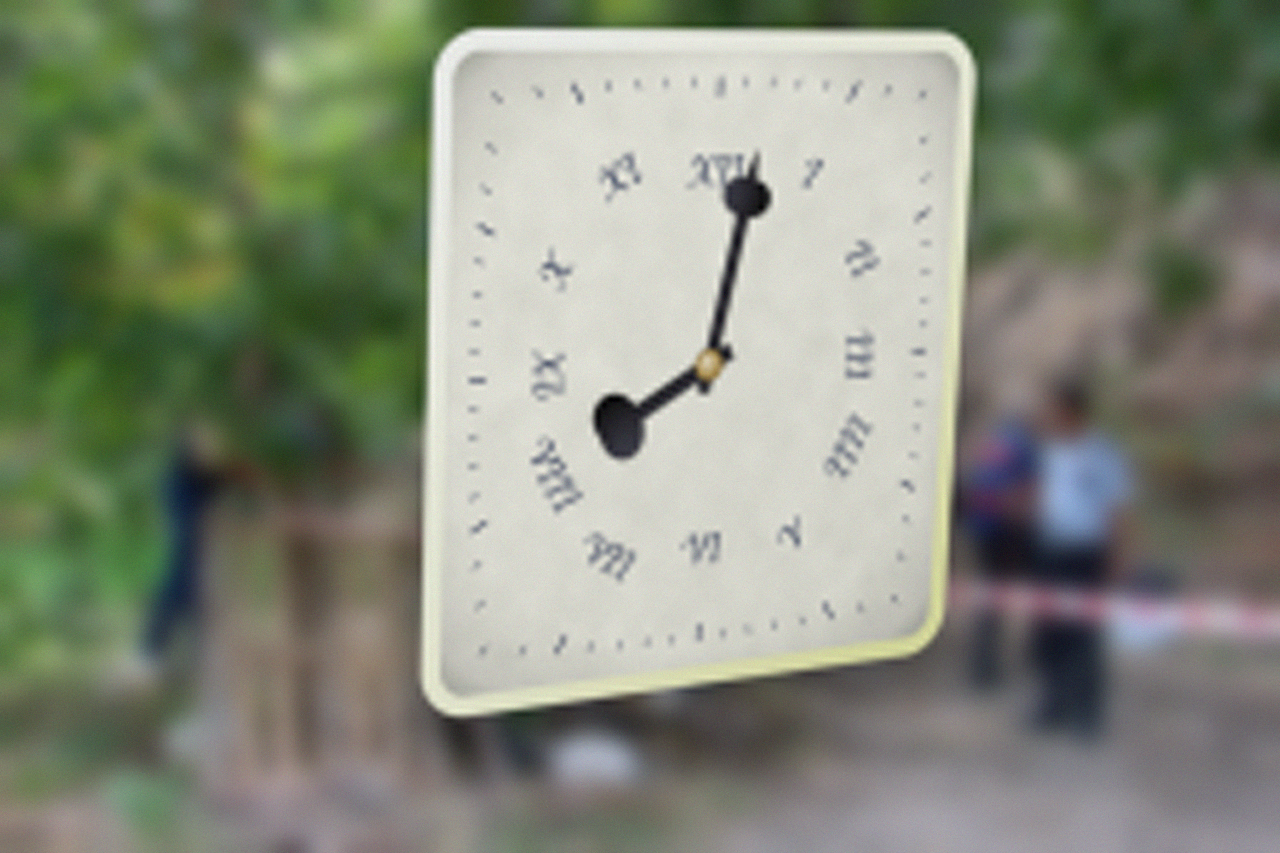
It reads 8h02
